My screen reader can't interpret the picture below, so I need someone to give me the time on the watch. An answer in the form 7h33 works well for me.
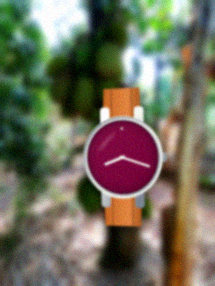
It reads 8h18
